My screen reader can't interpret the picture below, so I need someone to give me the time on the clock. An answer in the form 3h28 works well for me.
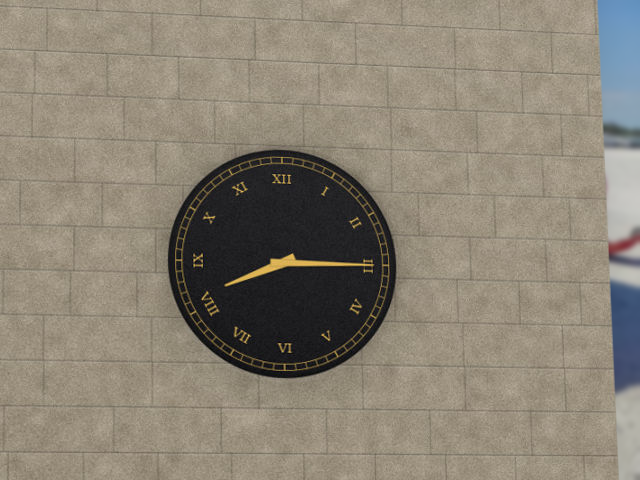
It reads 8h15
